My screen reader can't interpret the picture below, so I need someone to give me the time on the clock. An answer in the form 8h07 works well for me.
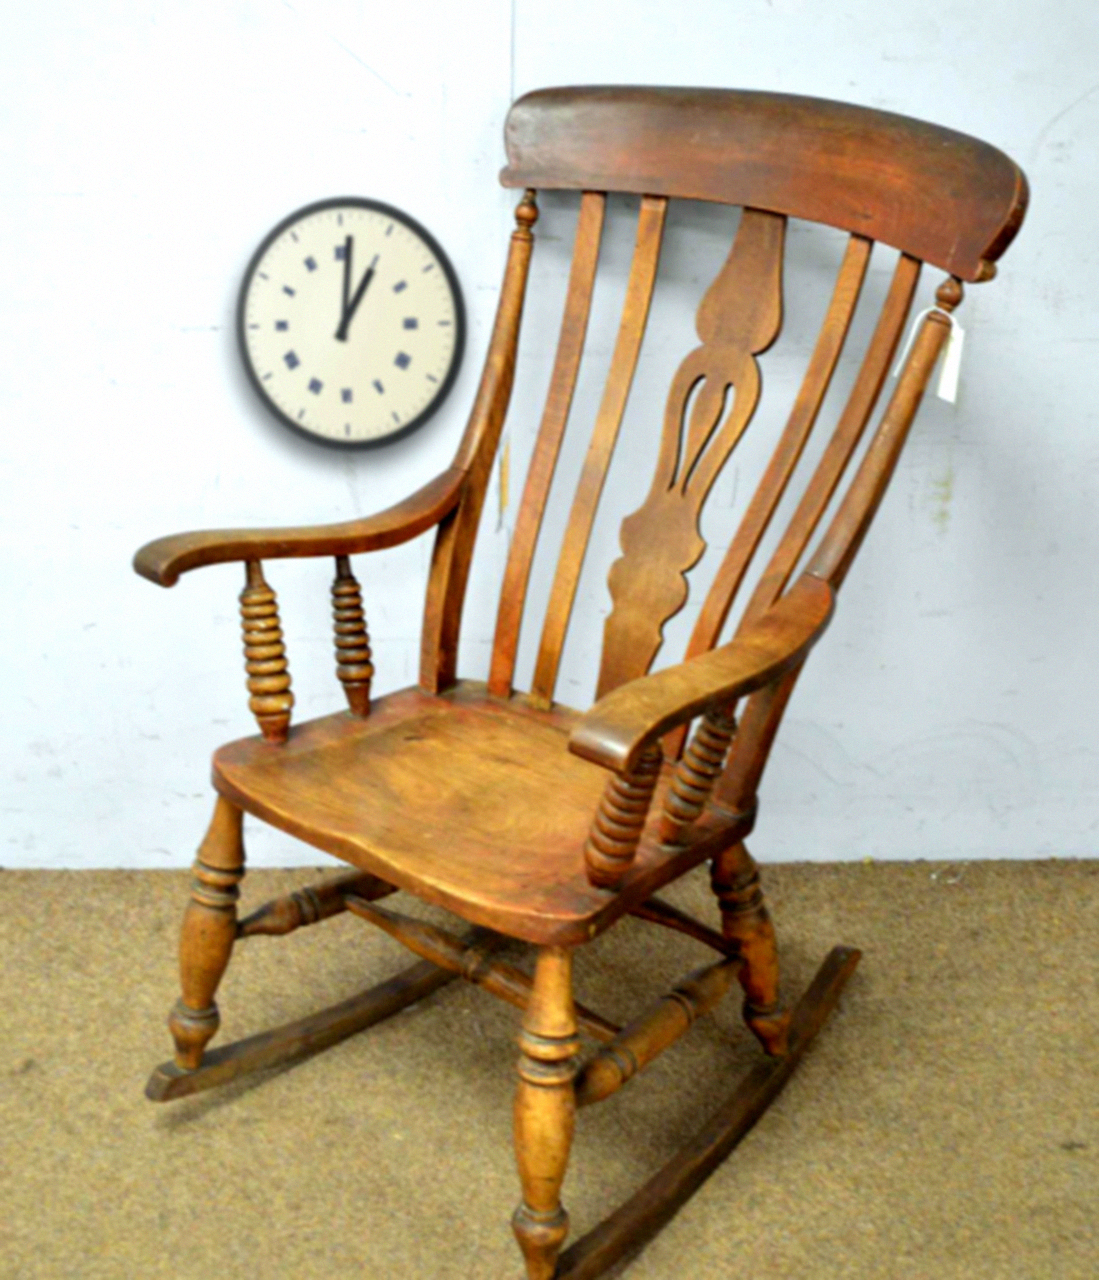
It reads 1h01
